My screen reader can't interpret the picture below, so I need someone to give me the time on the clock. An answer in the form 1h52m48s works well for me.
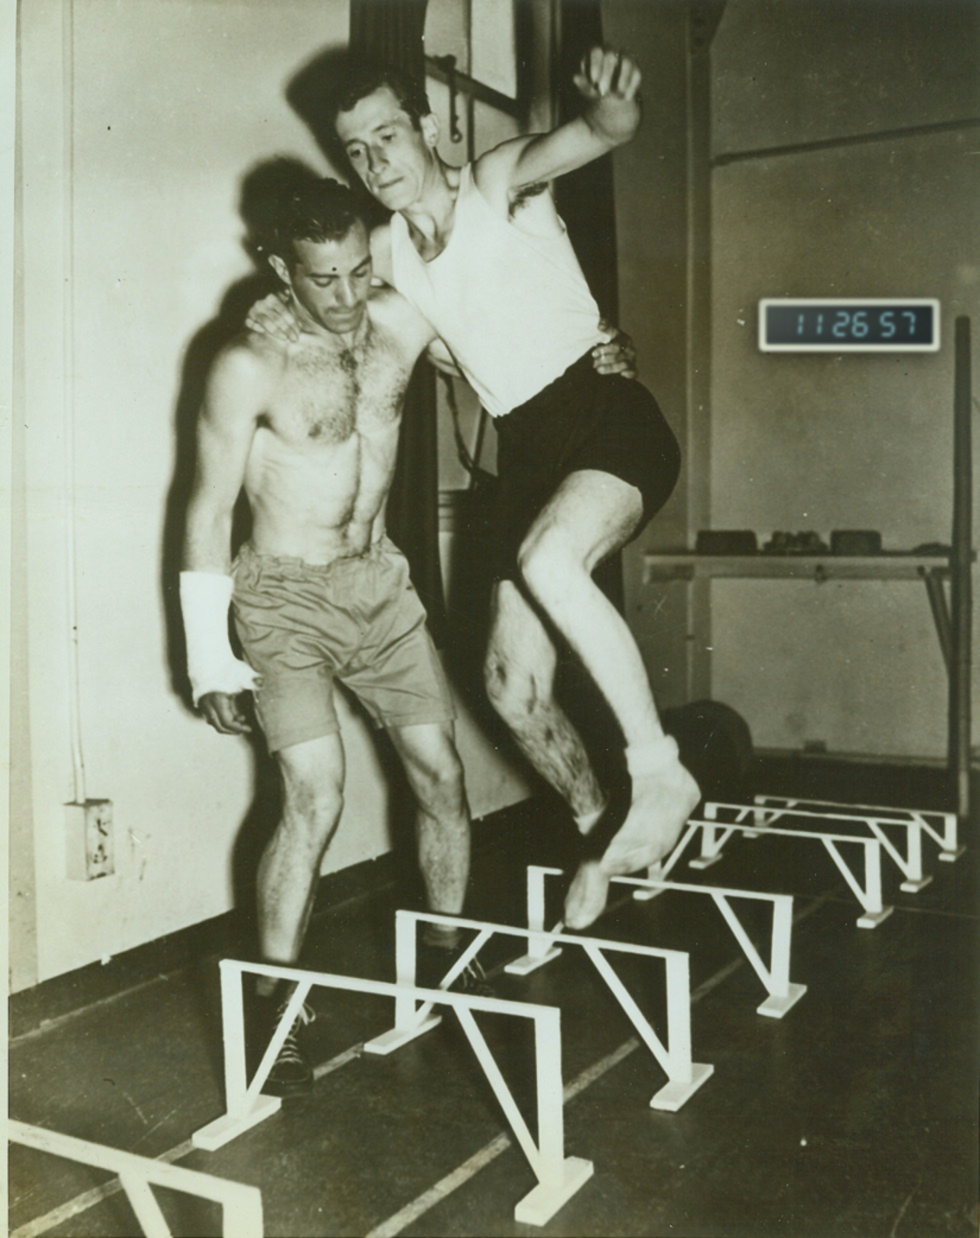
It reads 11h26m57s
